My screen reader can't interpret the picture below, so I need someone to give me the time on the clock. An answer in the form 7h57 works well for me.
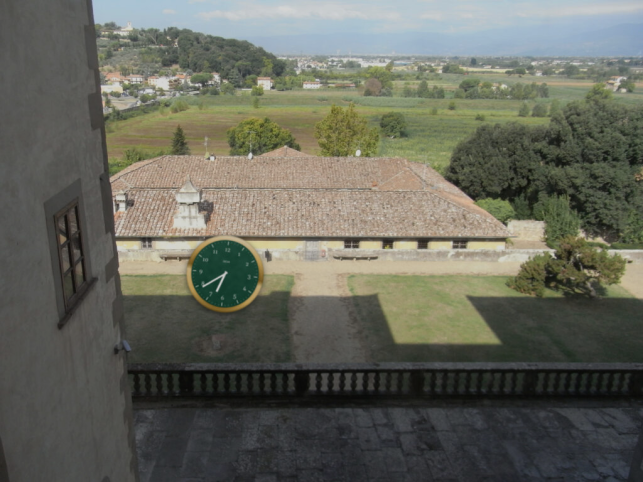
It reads 6h39
